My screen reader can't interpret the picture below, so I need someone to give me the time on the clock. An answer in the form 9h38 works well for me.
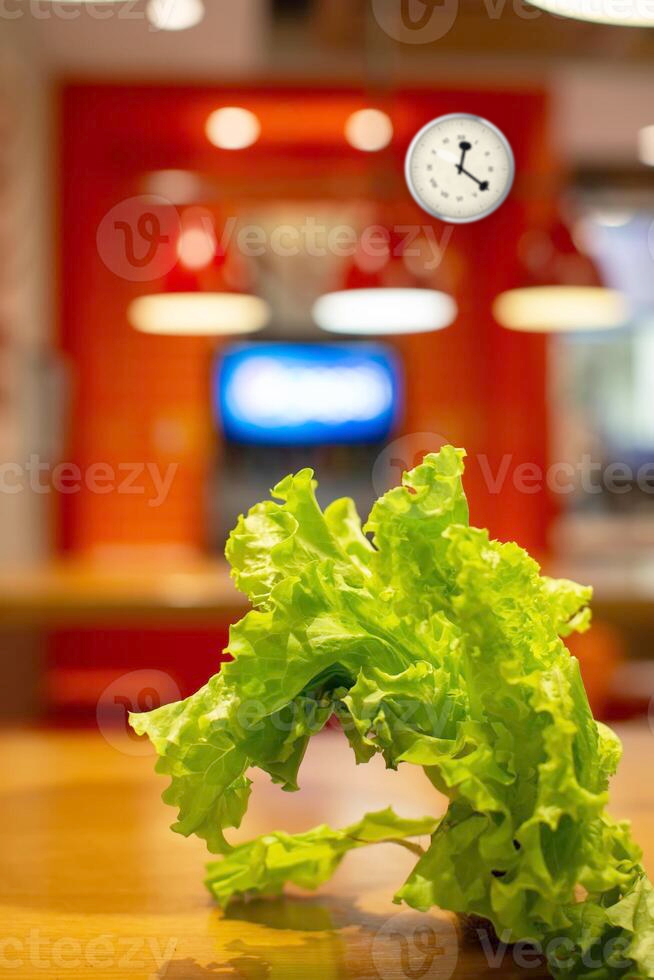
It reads 12h21
